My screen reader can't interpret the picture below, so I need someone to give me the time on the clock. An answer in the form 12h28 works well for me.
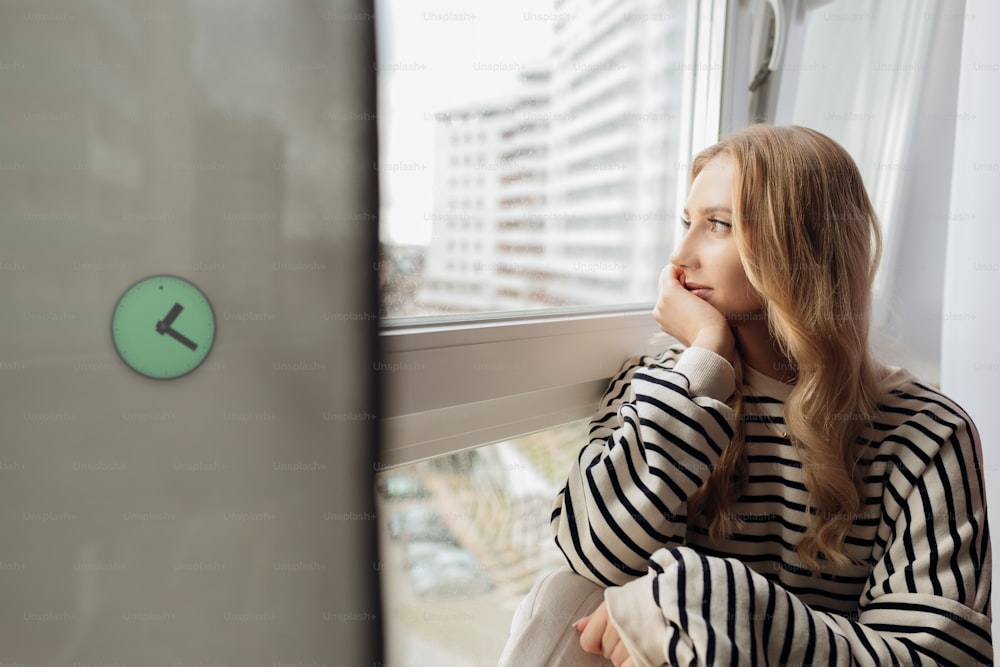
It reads 1h21
